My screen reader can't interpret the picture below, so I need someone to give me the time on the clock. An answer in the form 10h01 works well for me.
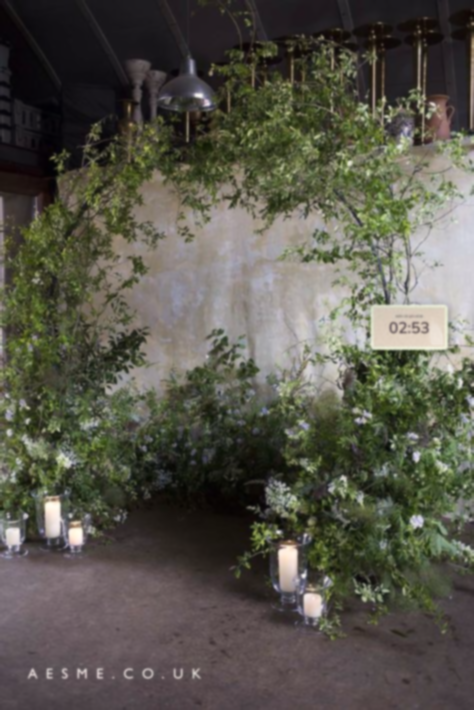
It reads 2h53
